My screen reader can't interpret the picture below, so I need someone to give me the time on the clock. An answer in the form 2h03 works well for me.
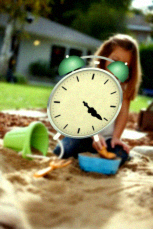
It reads 4h21
